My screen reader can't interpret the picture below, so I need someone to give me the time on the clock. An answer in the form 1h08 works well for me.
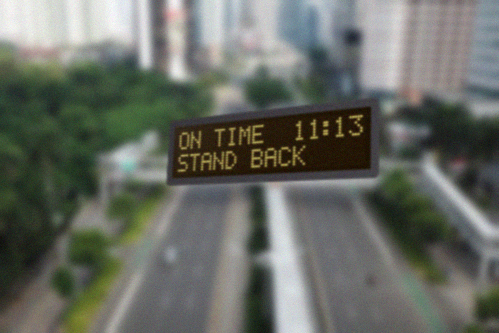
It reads 11h13
